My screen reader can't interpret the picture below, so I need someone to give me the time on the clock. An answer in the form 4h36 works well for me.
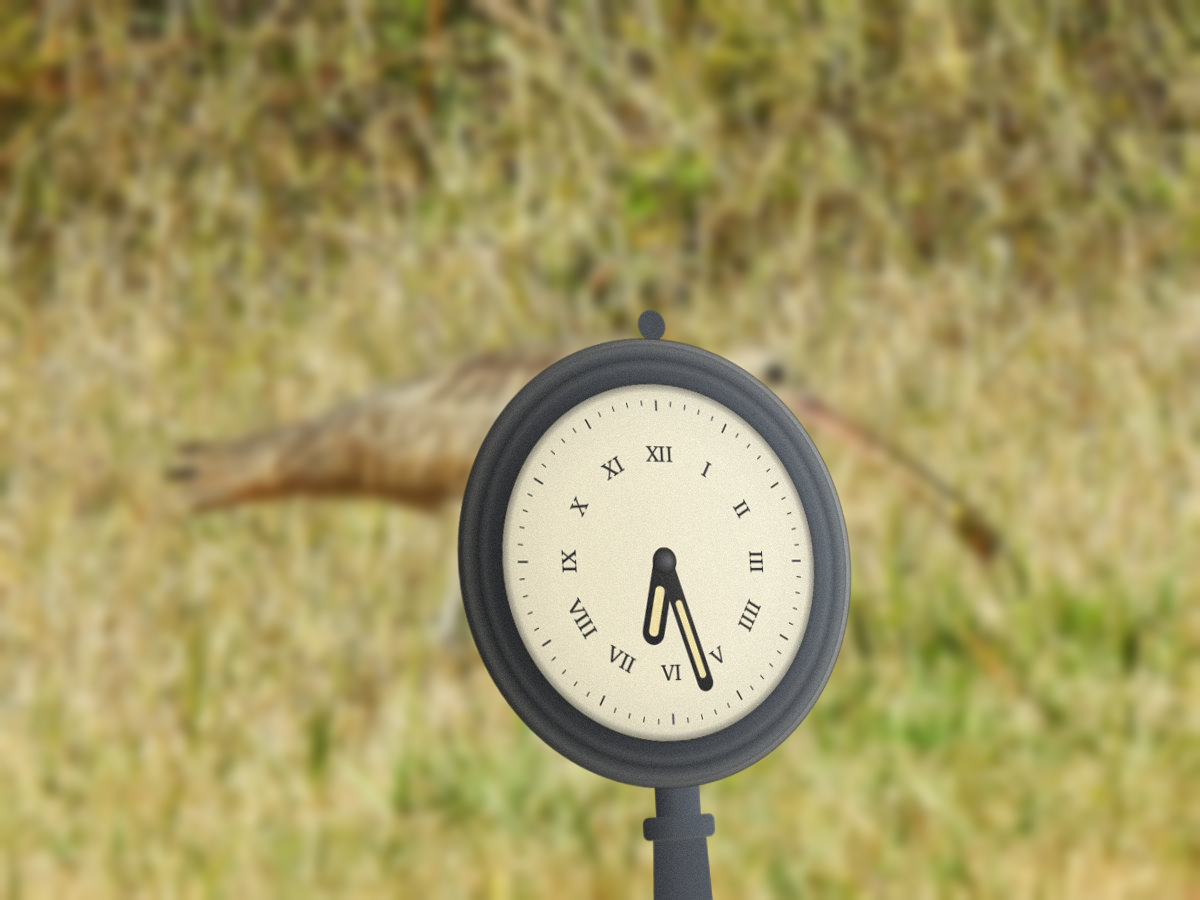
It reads 6h27
